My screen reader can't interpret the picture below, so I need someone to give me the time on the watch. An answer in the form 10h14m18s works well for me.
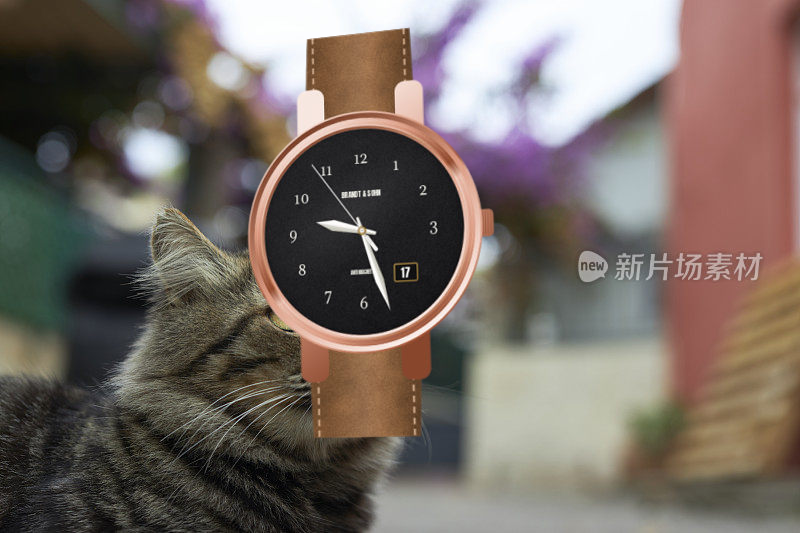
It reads 9h26m54s
